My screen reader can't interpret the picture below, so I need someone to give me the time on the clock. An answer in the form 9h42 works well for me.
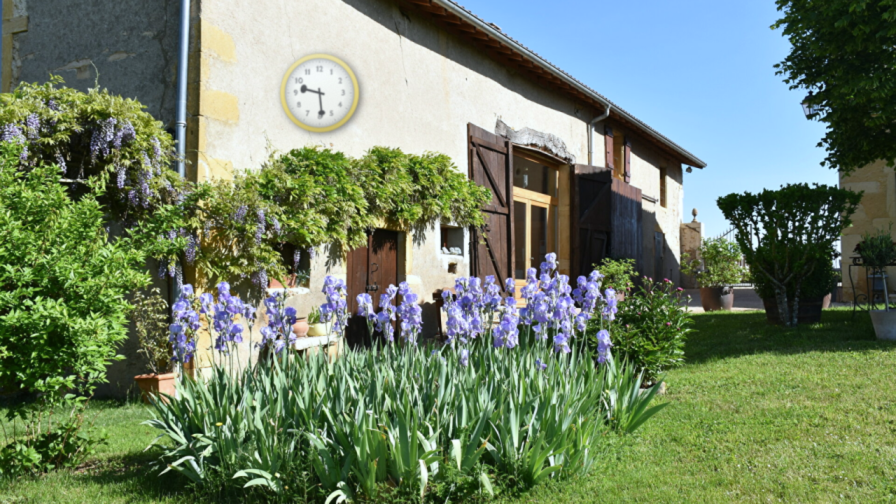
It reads 9h29
